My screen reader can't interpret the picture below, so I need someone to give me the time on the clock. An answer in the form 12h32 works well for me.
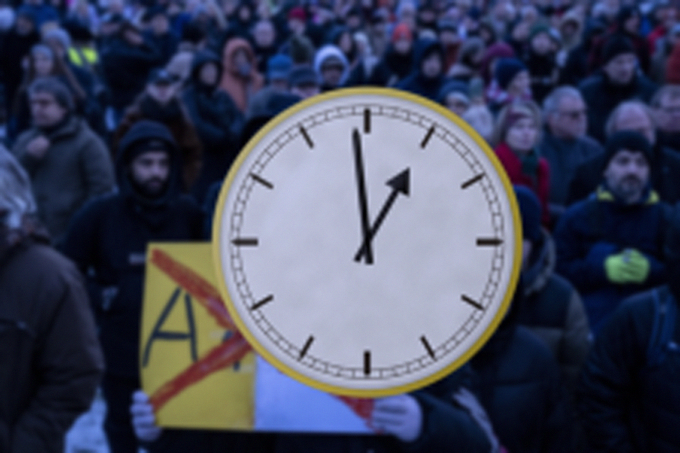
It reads 12h59
